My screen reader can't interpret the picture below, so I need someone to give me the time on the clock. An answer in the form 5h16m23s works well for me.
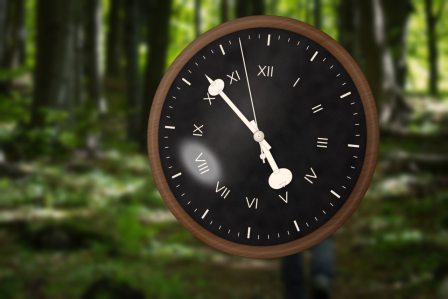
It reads 4h51m57s
